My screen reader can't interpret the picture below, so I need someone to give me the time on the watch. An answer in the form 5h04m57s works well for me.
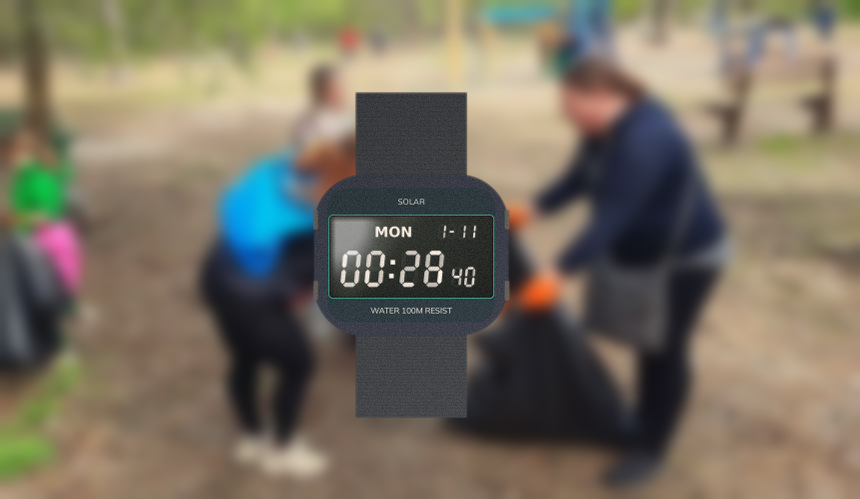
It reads 0h28m40s
